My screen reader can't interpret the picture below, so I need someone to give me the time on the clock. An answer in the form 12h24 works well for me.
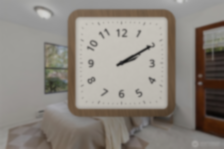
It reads 2h10
